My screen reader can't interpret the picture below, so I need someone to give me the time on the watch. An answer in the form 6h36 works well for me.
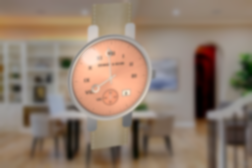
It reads 7h59
